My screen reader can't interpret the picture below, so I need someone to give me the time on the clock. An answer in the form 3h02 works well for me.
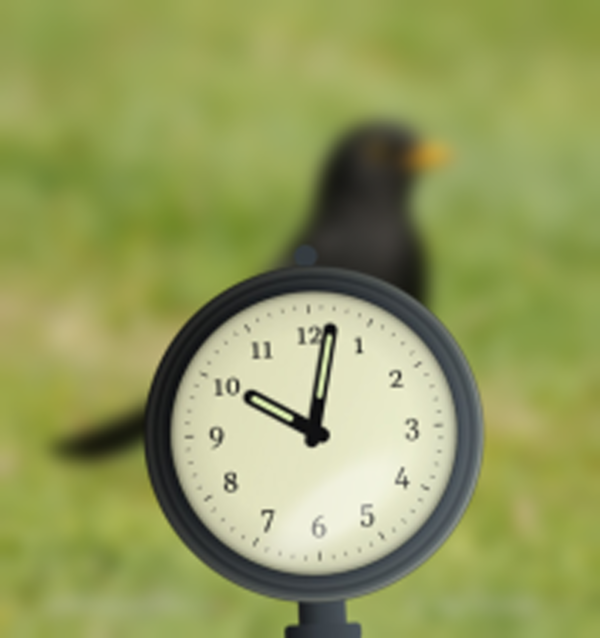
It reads 10h02
